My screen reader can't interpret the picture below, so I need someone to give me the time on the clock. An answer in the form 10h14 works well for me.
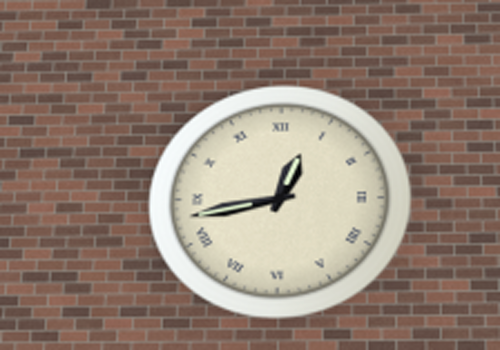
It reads 12h43
